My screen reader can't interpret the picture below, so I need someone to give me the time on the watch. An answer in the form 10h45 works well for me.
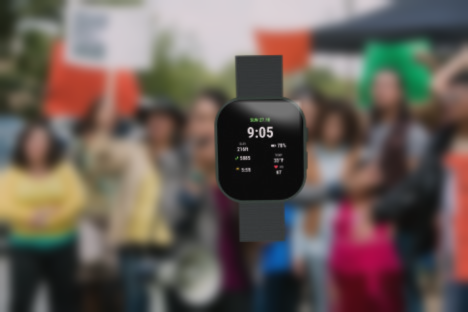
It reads 9h05
